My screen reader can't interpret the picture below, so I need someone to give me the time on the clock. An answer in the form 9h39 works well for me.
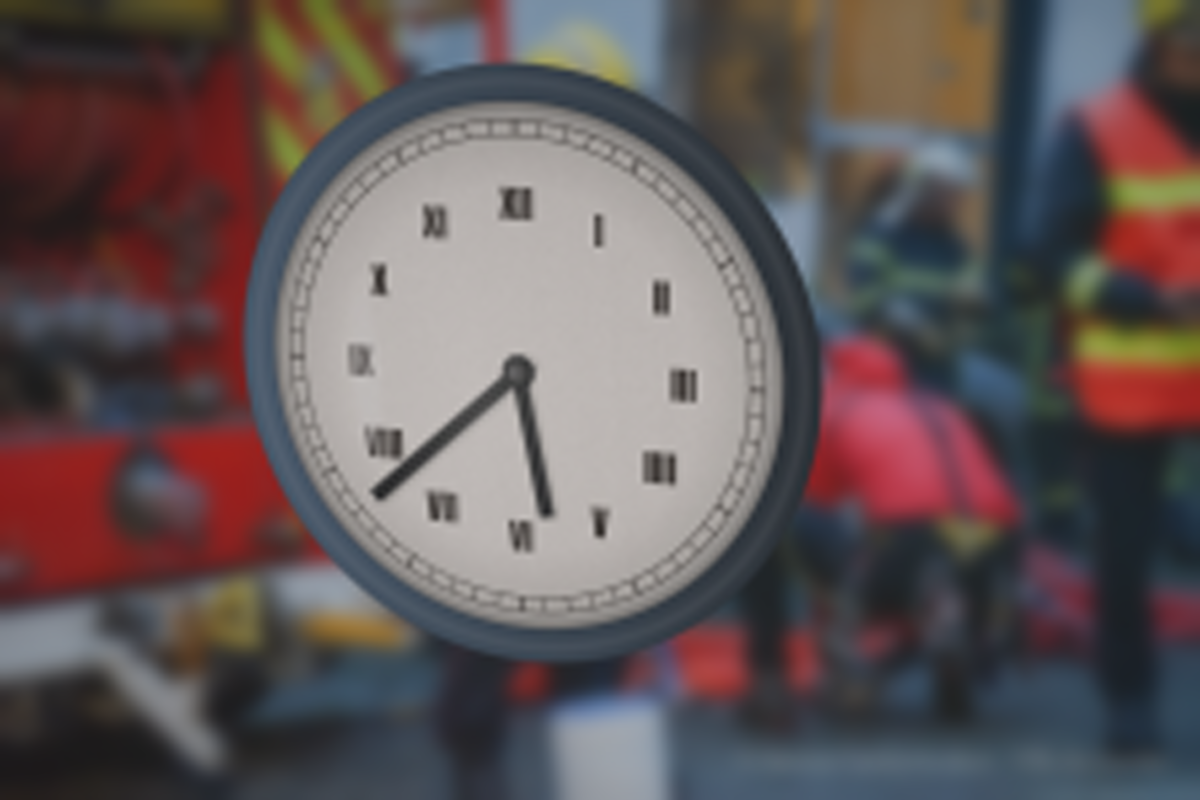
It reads 5h38
